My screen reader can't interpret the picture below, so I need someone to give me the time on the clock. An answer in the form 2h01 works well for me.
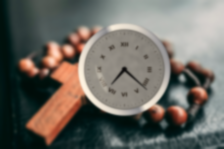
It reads 7h22
